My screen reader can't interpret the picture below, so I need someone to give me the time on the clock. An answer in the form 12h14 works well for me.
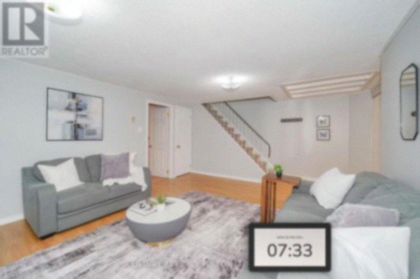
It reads 7h33
